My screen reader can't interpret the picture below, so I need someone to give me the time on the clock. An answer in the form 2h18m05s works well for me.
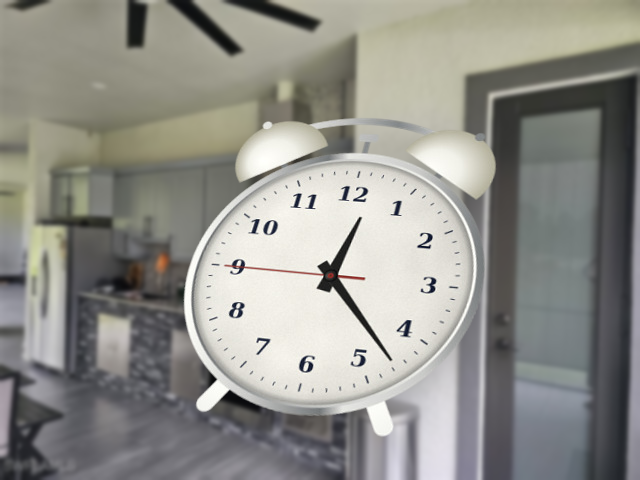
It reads 12h22m45s
